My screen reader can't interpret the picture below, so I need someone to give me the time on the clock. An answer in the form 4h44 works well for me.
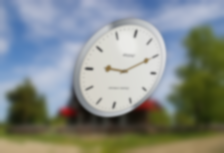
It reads 9h10
